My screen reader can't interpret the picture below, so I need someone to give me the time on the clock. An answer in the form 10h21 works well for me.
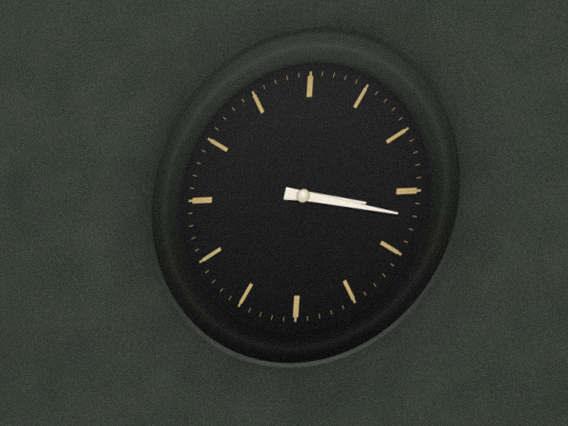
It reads 3h17
